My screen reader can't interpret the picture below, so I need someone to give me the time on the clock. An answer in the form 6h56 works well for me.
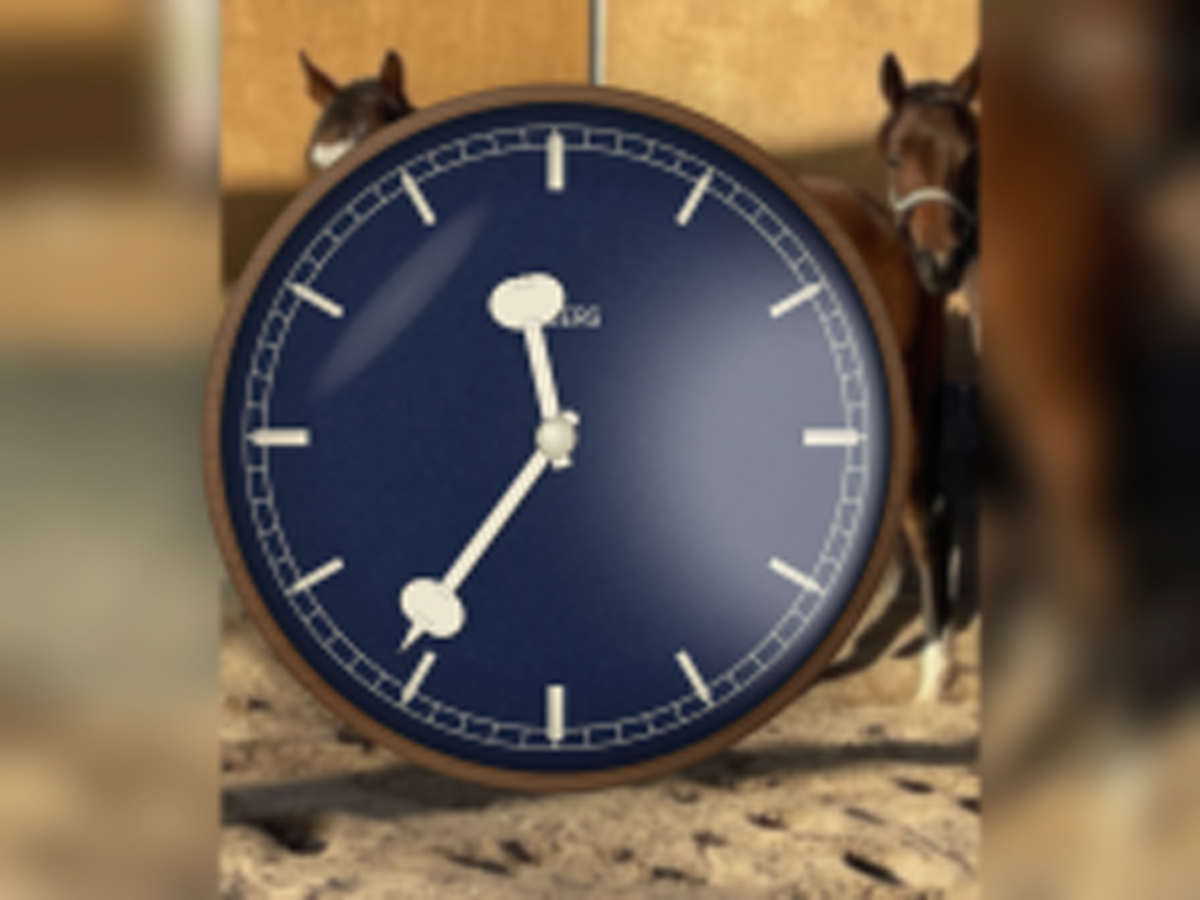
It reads 11h36
